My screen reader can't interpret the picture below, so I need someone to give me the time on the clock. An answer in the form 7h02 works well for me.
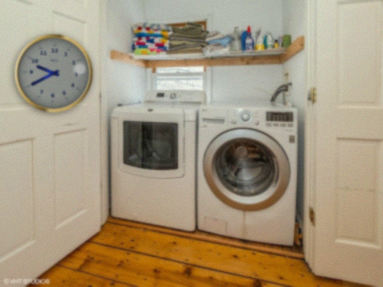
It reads 9h40
